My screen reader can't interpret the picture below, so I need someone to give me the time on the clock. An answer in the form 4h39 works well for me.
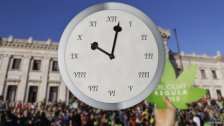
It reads 10h02
